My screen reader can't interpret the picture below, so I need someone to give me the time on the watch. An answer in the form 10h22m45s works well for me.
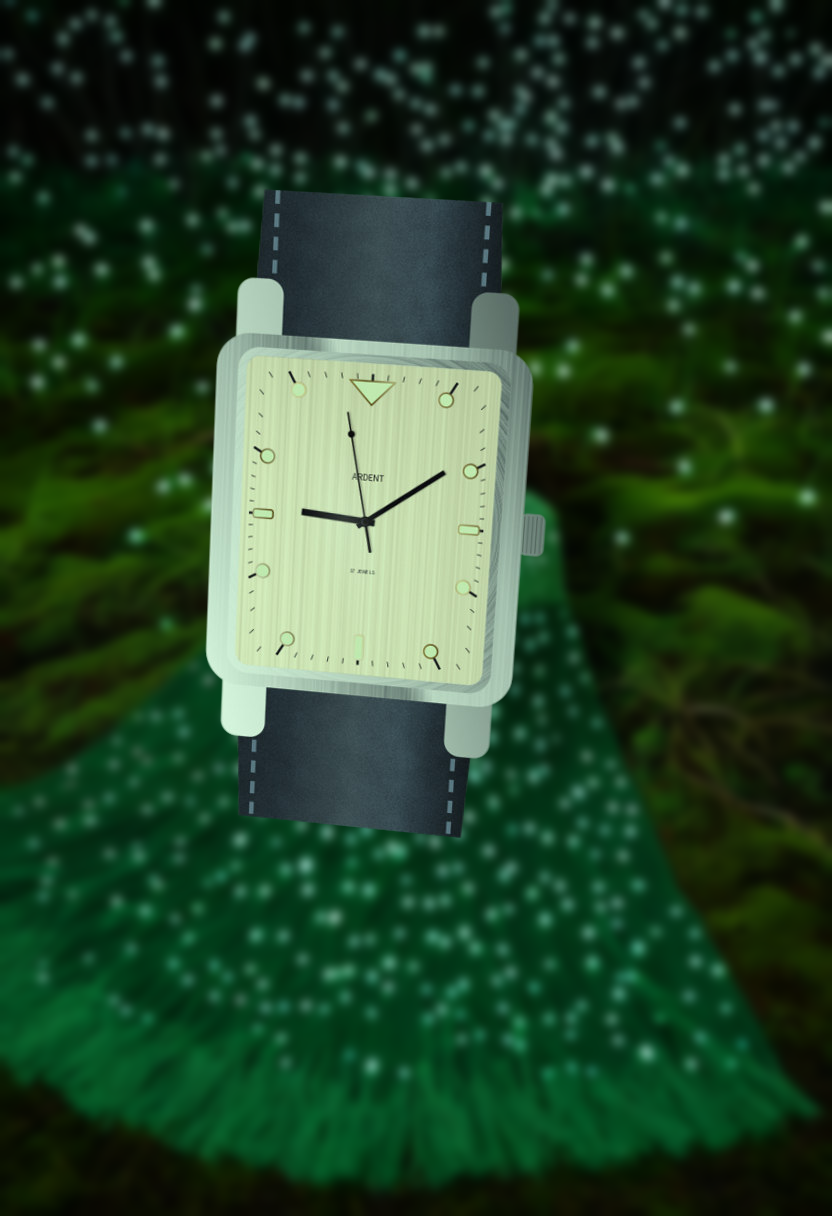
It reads 9h08m58s
